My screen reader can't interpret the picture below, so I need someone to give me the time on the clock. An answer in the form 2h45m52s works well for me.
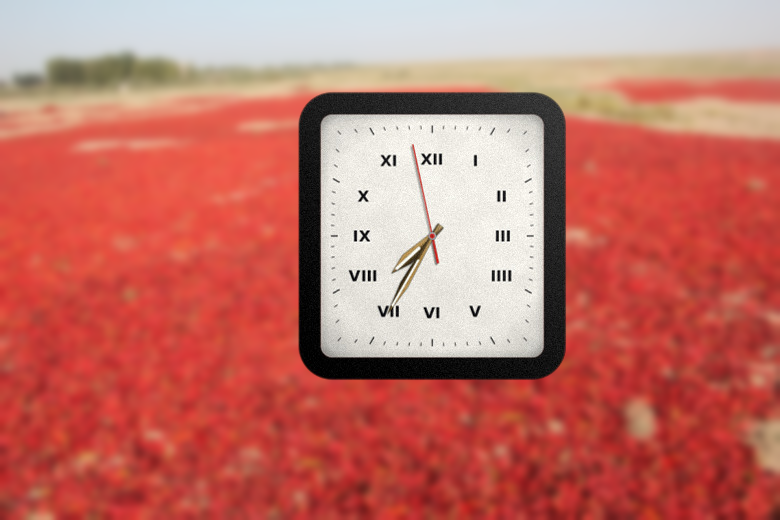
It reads 7h34m58s
